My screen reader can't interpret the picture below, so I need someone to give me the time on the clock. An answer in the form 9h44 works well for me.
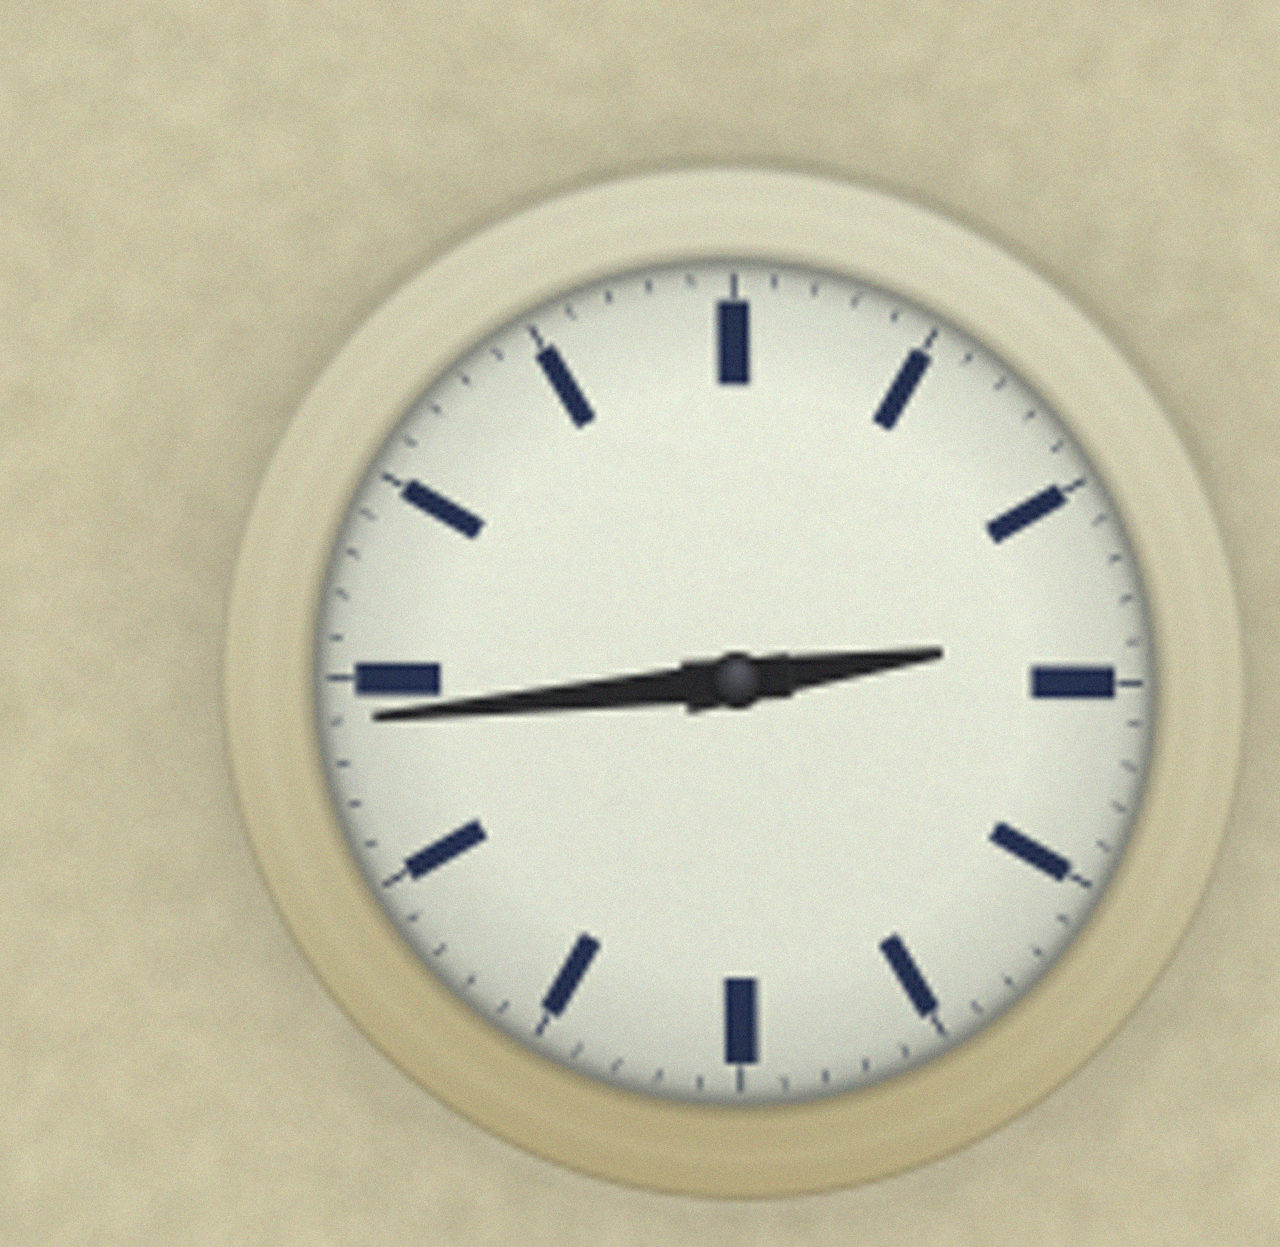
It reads 2h44
